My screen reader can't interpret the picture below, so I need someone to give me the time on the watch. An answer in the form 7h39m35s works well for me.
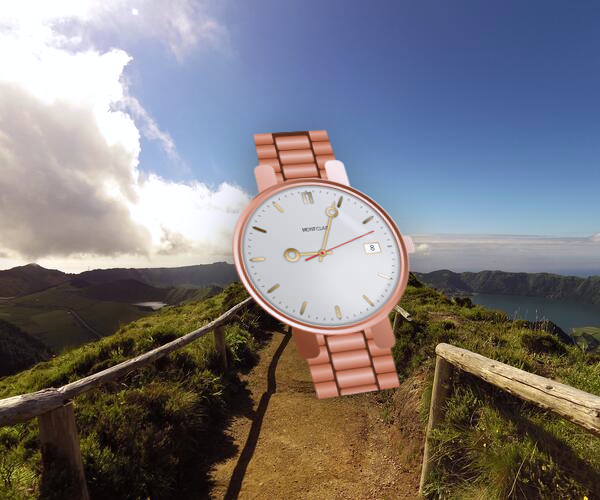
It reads 9h04m12s
